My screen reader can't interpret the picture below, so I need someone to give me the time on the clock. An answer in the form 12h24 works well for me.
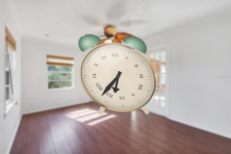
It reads 6h37
